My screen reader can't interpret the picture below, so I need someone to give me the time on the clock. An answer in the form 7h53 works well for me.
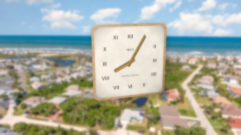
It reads 8h05
